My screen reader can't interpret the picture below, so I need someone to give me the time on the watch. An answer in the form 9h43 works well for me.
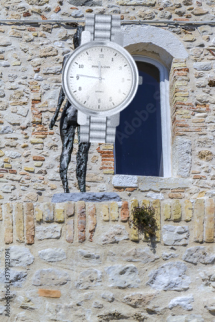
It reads 11h46
